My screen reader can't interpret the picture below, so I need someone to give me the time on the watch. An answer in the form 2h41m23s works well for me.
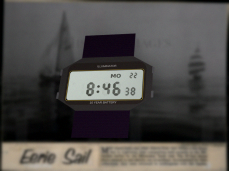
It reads 8h46m38s
